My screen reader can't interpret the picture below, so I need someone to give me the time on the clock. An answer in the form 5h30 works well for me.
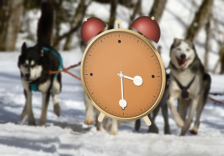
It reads 3h30
